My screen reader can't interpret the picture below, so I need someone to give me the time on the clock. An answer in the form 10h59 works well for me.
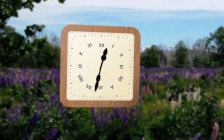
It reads 12h32
